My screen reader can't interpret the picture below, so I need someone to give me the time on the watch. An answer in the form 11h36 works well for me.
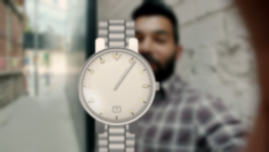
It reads 1h06
